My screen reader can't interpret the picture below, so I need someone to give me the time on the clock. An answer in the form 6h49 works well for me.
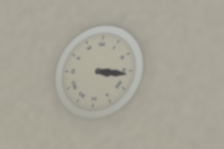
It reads 3h16
